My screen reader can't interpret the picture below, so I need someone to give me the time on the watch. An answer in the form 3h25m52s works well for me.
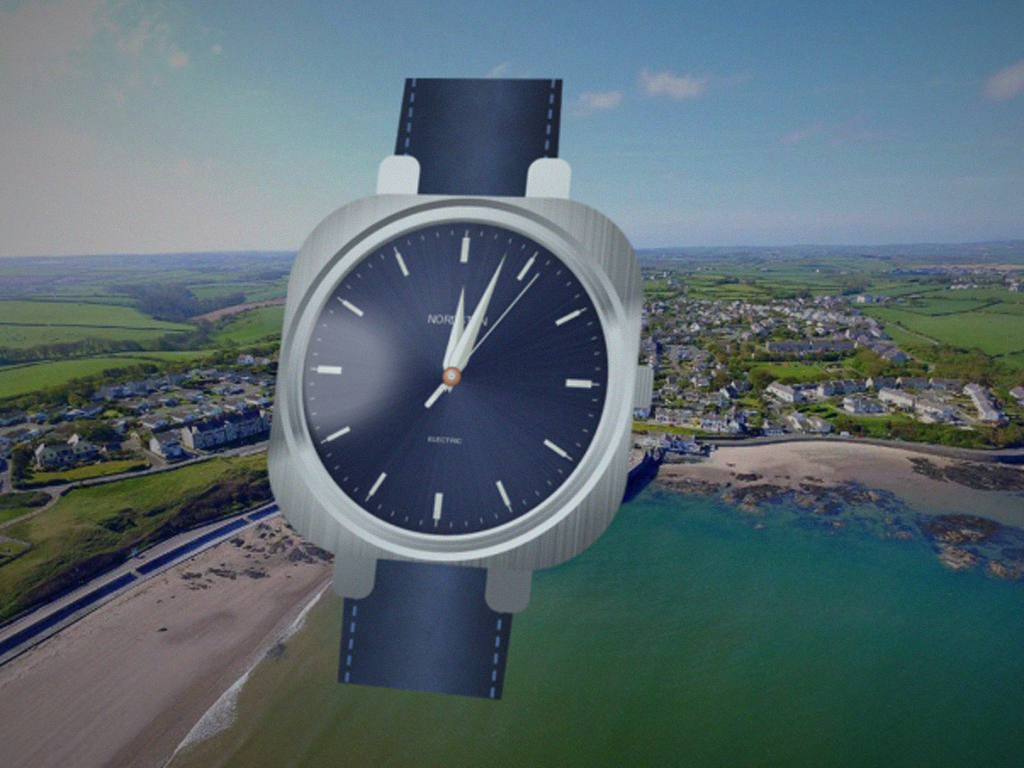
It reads 12h03m06s
